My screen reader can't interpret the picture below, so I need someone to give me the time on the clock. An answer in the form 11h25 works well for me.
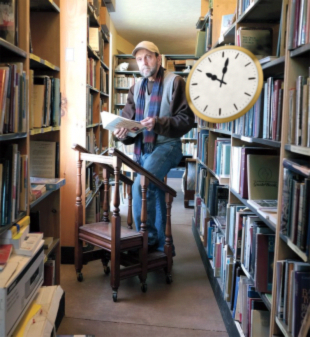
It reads 10h02
